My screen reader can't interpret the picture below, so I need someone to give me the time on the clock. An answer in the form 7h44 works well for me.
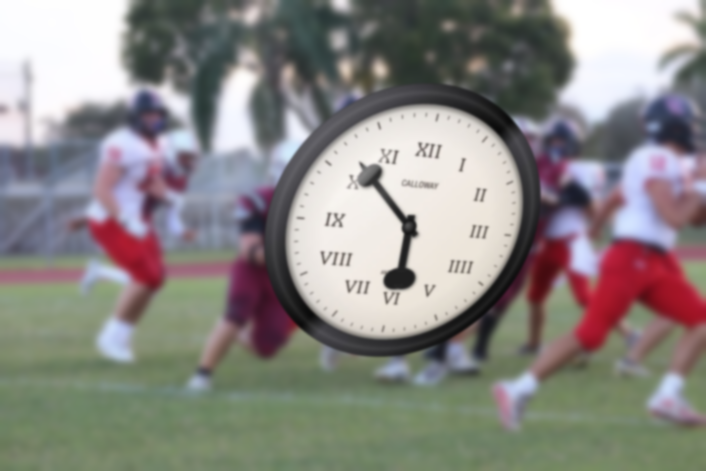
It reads 5h52
